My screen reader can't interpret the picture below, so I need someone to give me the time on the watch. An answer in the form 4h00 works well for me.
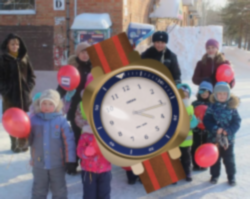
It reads 4h16
